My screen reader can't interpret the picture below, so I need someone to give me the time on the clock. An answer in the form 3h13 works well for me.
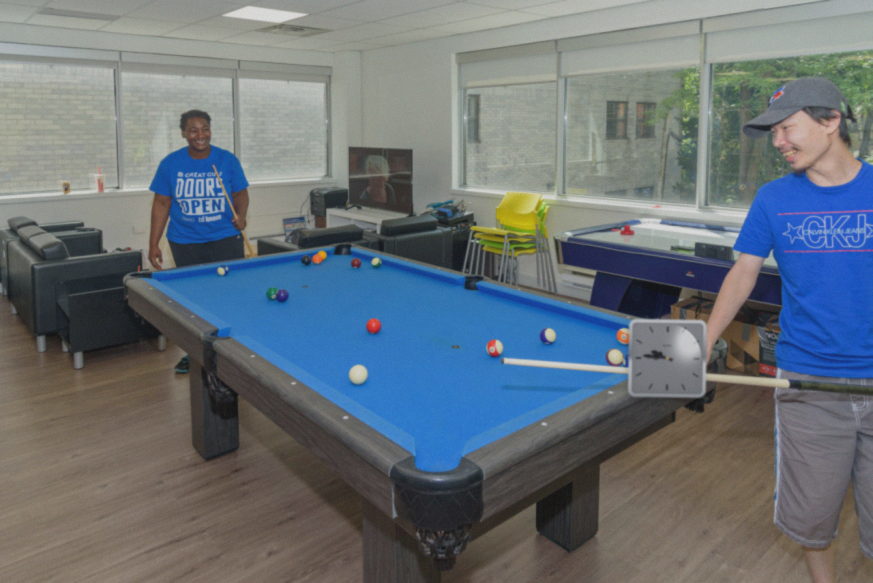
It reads 9h46
